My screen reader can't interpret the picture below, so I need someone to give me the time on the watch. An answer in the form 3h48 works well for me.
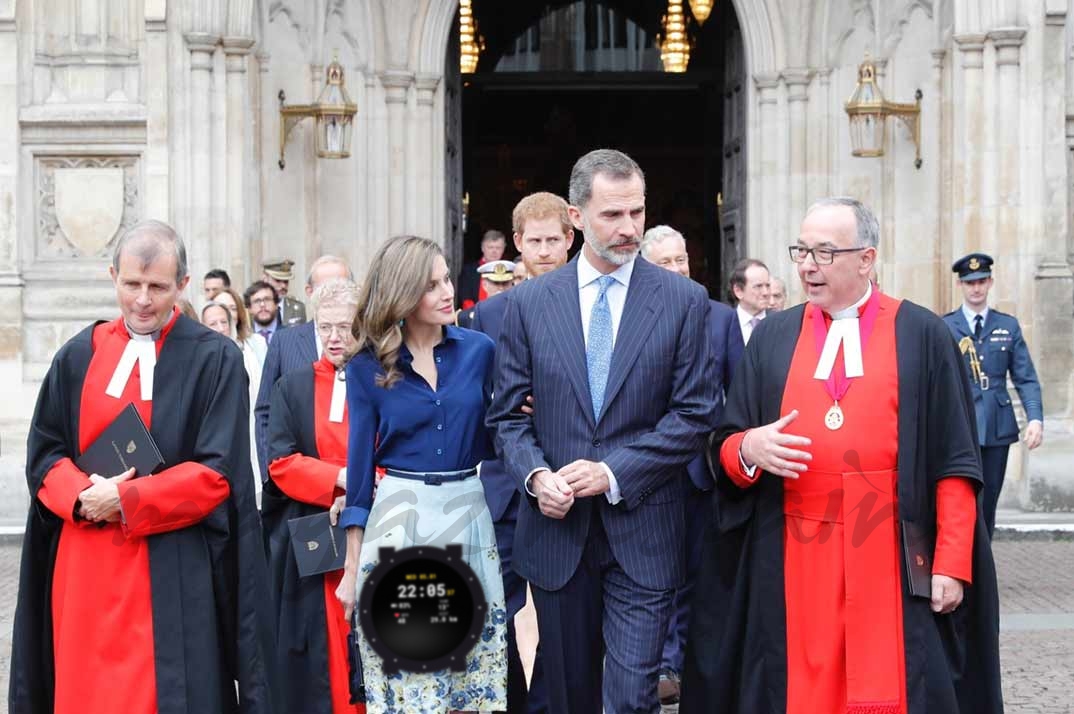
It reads 22h05
